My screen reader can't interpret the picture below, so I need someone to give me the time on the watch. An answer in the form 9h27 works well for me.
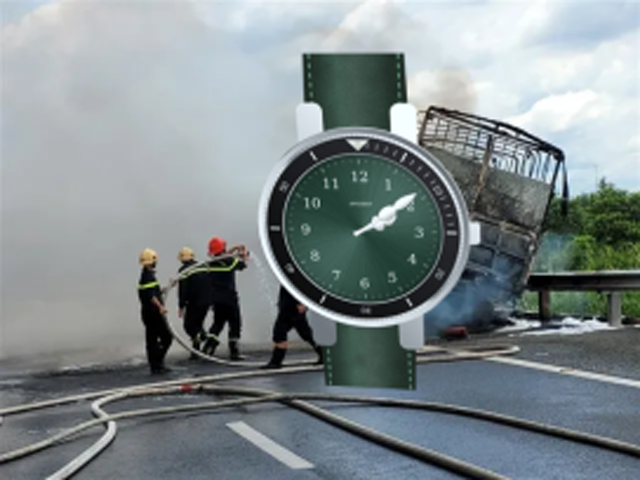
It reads 2h09
